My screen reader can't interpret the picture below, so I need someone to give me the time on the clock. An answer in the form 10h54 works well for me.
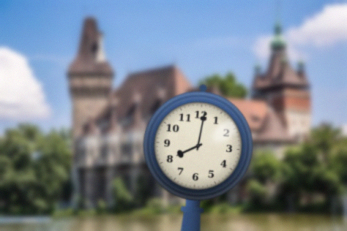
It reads 8h01
